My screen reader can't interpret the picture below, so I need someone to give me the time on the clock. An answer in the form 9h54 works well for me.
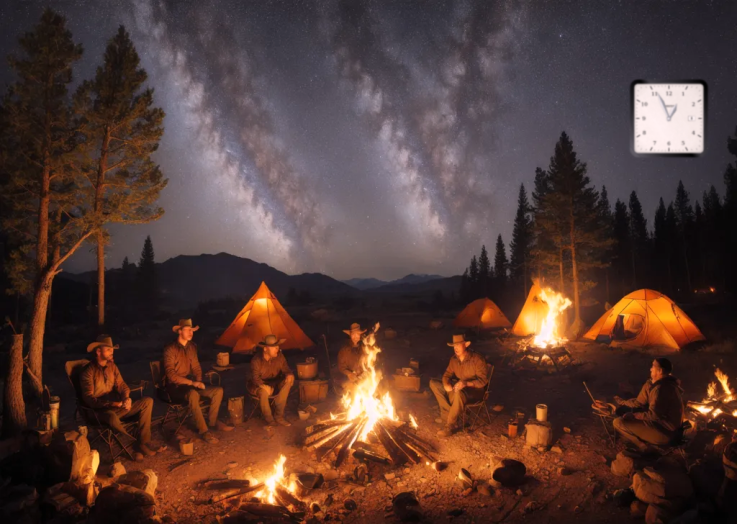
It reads 12h56
